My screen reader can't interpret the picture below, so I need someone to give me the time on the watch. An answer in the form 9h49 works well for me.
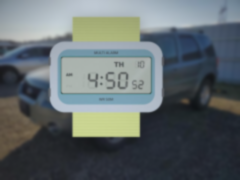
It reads 4h50
